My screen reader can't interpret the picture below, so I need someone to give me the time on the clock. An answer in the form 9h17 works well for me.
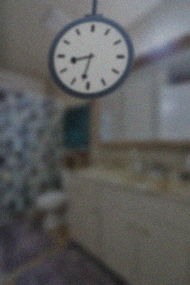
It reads 8h32
